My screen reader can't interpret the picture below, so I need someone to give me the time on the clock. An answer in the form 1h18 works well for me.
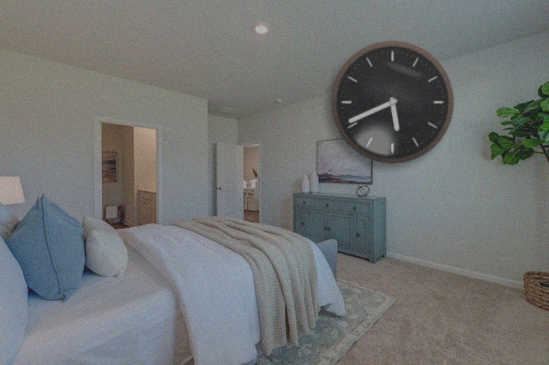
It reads 5h41
